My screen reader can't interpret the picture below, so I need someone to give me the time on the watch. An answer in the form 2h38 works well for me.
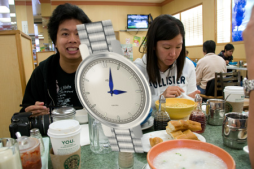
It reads 3h02
